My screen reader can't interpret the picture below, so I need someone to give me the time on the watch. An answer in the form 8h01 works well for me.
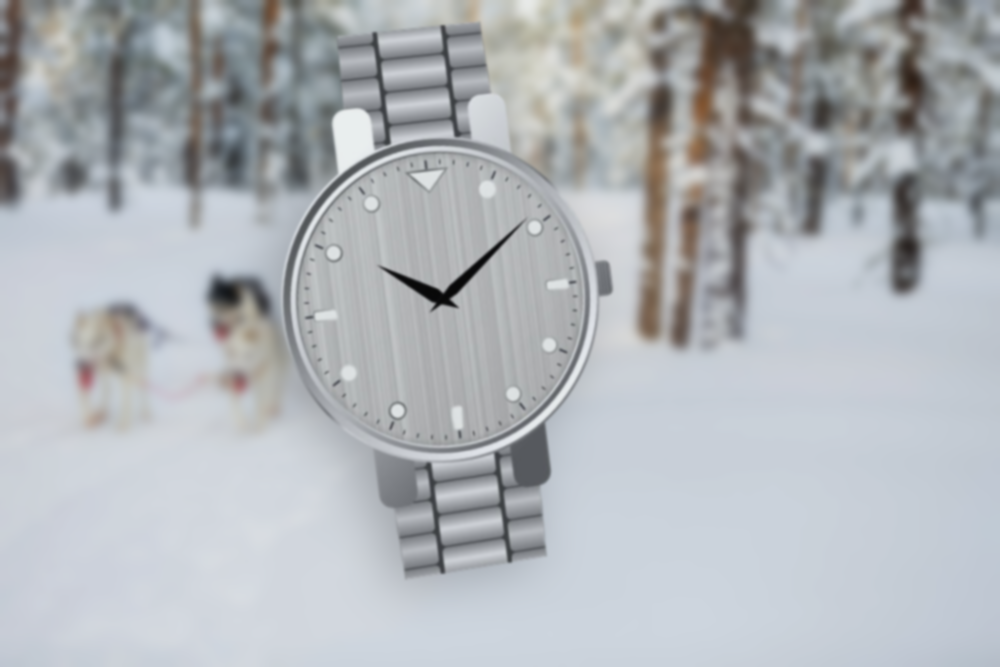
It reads 10h09
